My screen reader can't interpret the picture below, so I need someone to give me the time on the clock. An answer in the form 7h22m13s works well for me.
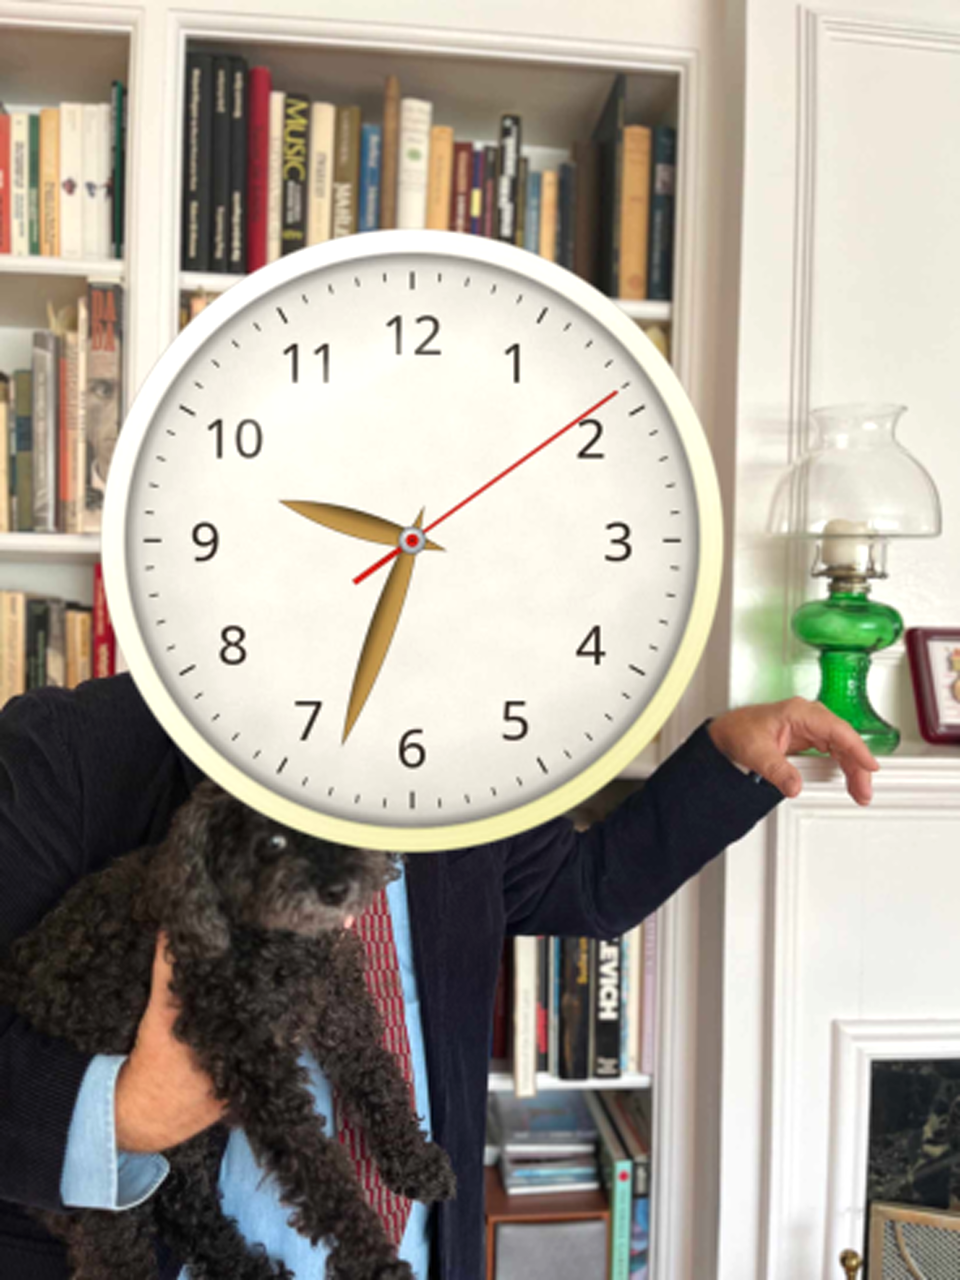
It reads 9h33m09s
